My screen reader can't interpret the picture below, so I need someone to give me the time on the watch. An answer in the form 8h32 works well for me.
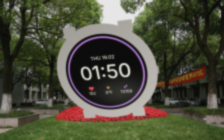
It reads 1h50
